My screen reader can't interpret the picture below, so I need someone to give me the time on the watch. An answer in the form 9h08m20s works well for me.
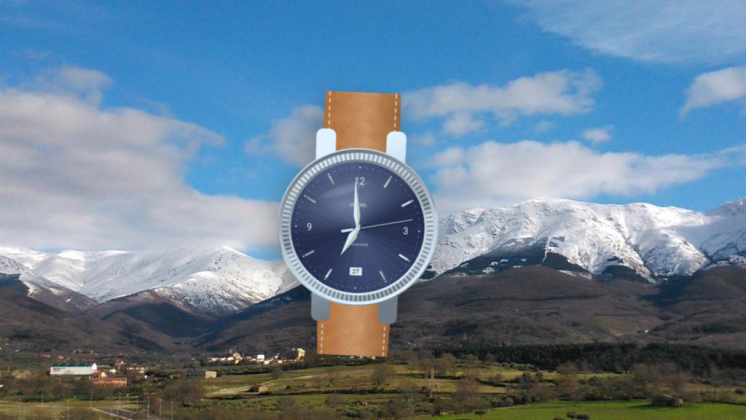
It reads 6h59m13s
